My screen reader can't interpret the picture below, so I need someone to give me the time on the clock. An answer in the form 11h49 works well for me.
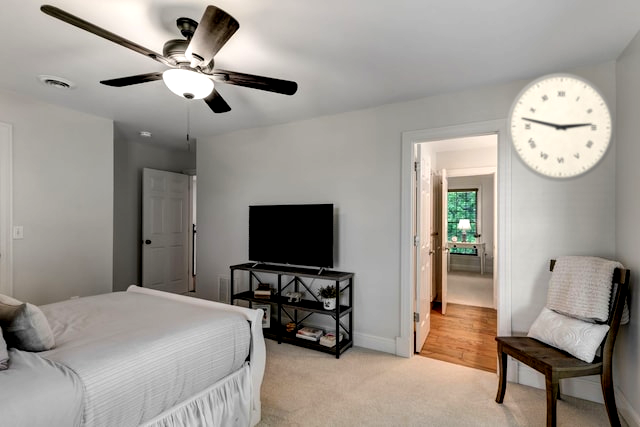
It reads 2h47
